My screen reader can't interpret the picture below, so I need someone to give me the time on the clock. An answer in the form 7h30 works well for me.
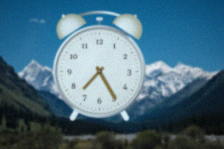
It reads 7h25
